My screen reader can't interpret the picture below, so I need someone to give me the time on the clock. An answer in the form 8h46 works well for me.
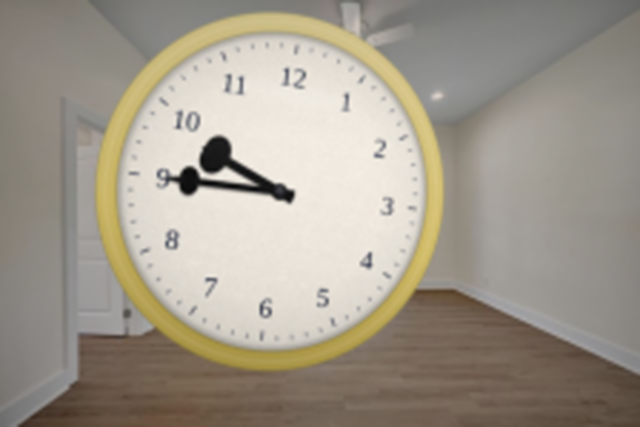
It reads 9h45
